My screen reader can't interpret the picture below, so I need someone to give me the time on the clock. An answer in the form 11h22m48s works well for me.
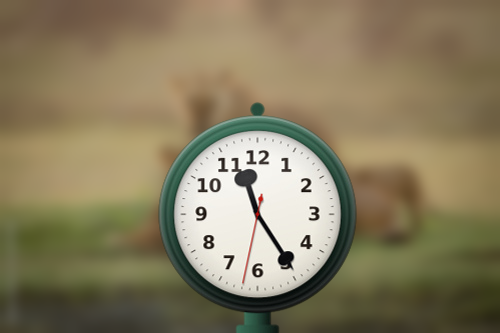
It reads 11h24m32s
